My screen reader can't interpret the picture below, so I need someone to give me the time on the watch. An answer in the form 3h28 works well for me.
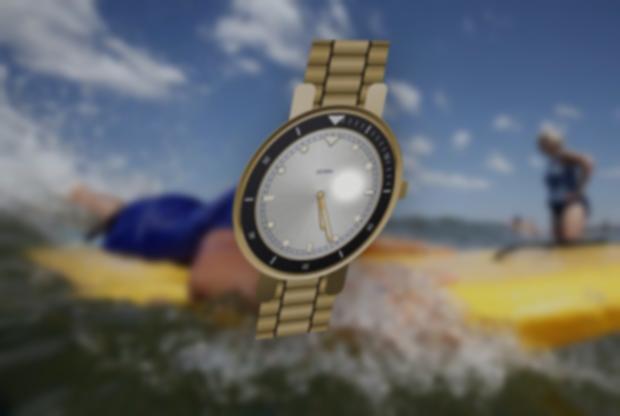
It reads 5h26
